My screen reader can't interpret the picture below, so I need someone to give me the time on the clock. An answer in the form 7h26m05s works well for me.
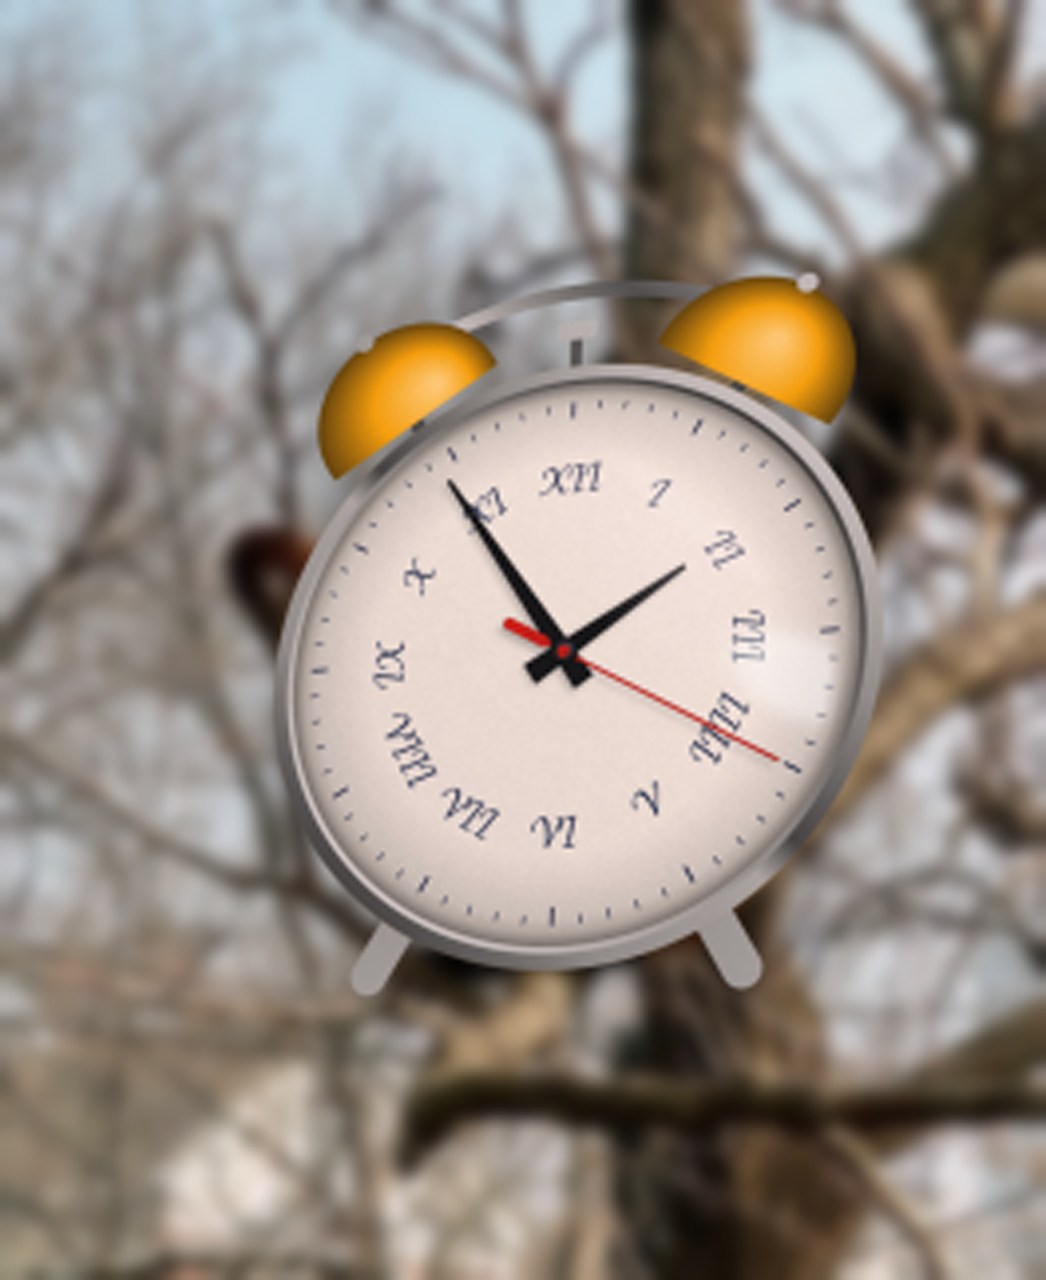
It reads 1h54m20s
